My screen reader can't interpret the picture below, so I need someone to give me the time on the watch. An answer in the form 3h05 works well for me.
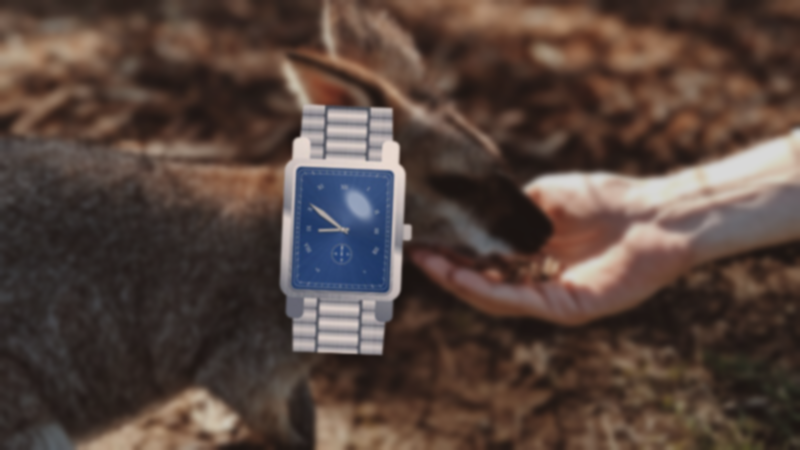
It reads 8h51
